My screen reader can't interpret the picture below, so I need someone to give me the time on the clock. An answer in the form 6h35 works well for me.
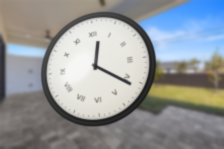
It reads 12h21
